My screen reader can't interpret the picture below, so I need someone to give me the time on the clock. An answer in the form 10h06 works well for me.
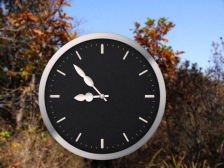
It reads 8h53
